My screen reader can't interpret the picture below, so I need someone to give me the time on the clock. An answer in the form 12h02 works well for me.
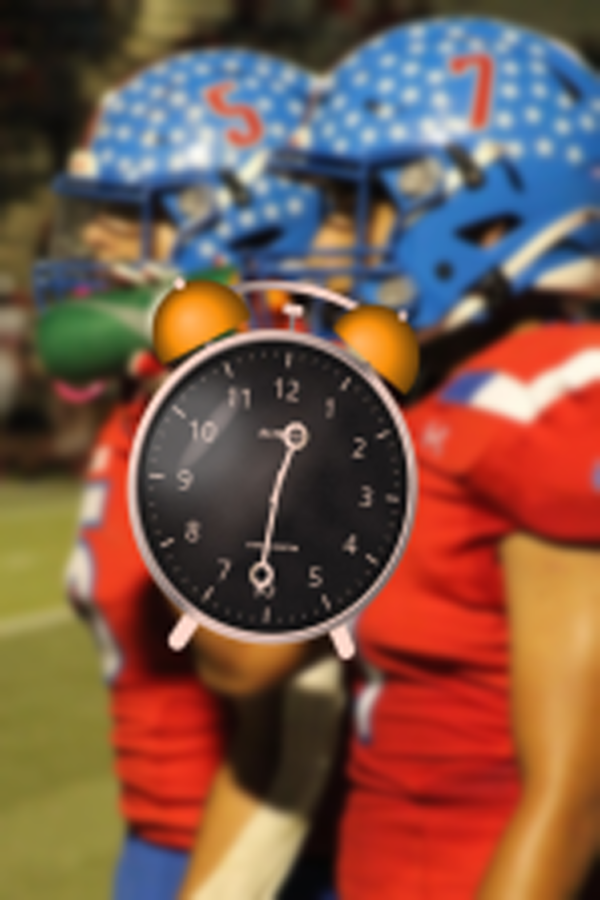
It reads 12h31
